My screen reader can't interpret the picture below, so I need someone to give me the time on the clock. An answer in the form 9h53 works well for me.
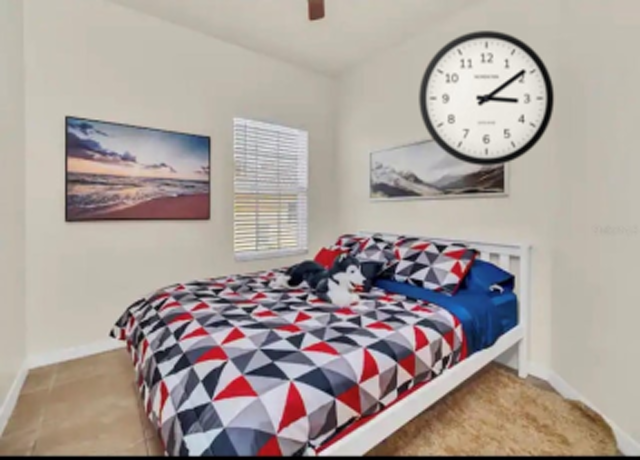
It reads 3h09
